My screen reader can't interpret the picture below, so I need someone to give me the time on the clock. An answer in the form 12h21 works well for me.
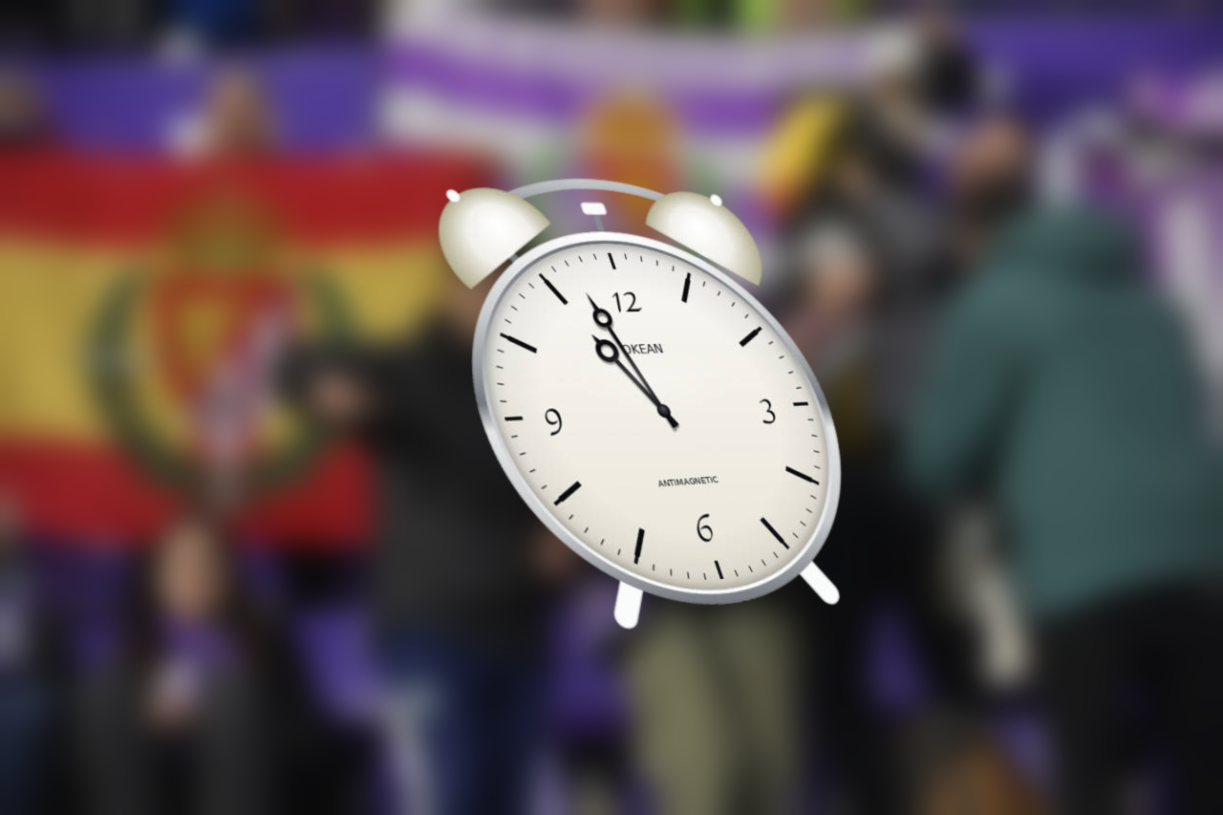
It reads 10h57
